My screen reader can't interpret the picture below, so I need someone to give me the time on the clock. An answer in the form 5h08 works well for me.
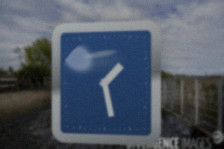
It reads 1h28
